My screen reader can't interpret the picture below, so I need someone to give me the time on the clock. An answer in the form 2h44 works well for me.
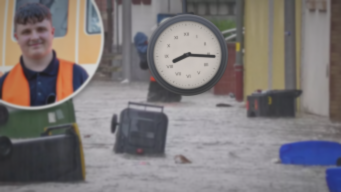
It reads 8h16
